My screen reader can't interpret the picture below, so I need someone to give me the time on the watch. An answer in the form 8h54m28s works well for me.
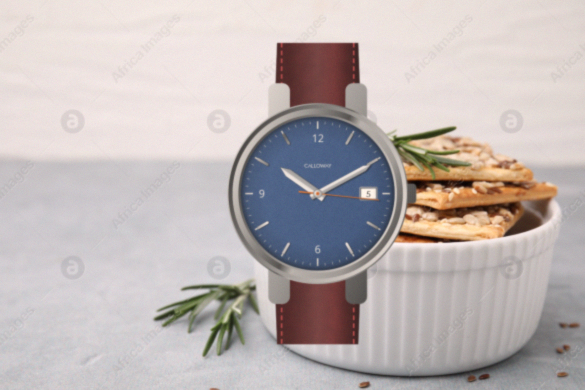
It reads 10h10m16s
